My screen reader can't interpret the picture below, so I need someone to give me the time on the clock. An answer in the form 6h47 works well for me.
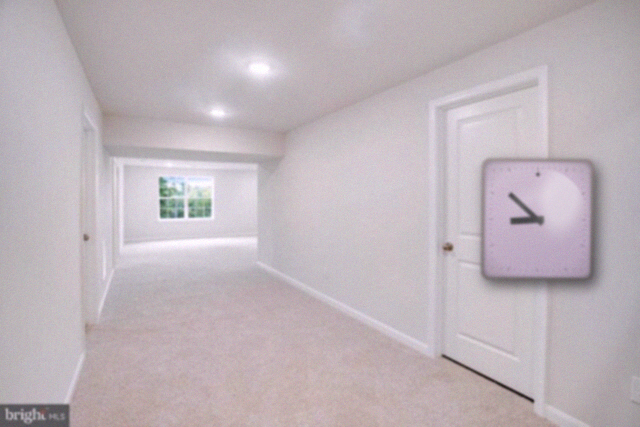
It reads 8h52
